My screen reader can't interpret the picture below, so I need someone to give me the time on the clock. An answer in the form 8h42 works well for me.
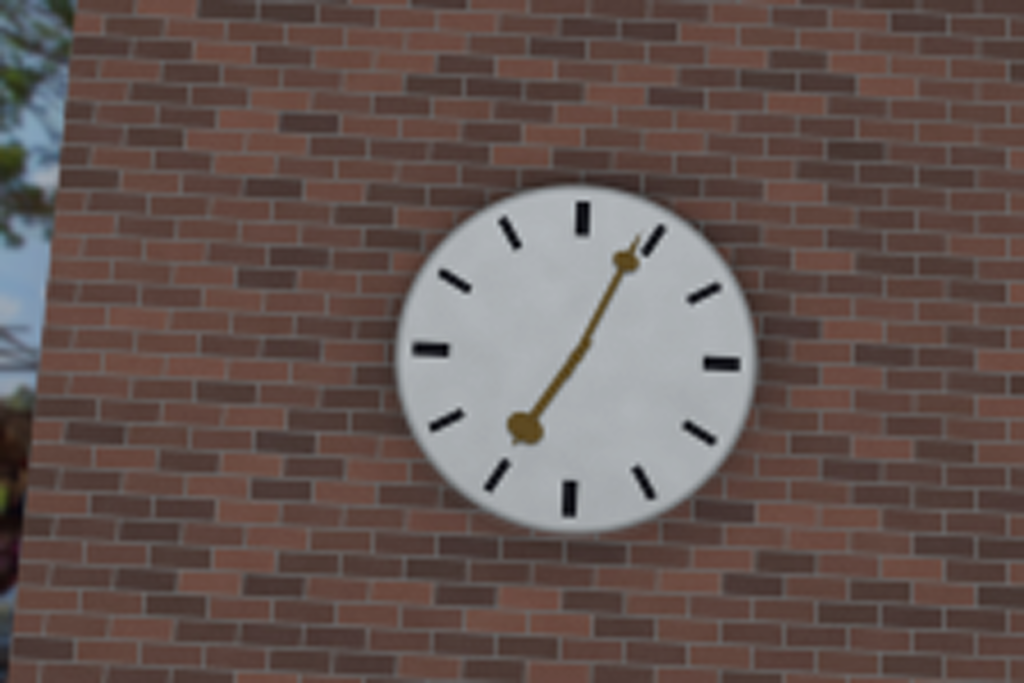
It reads 7h04
